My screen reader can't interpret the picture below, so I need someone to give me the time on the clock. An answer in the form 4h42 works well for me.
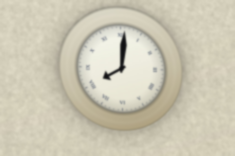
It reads 8h01
